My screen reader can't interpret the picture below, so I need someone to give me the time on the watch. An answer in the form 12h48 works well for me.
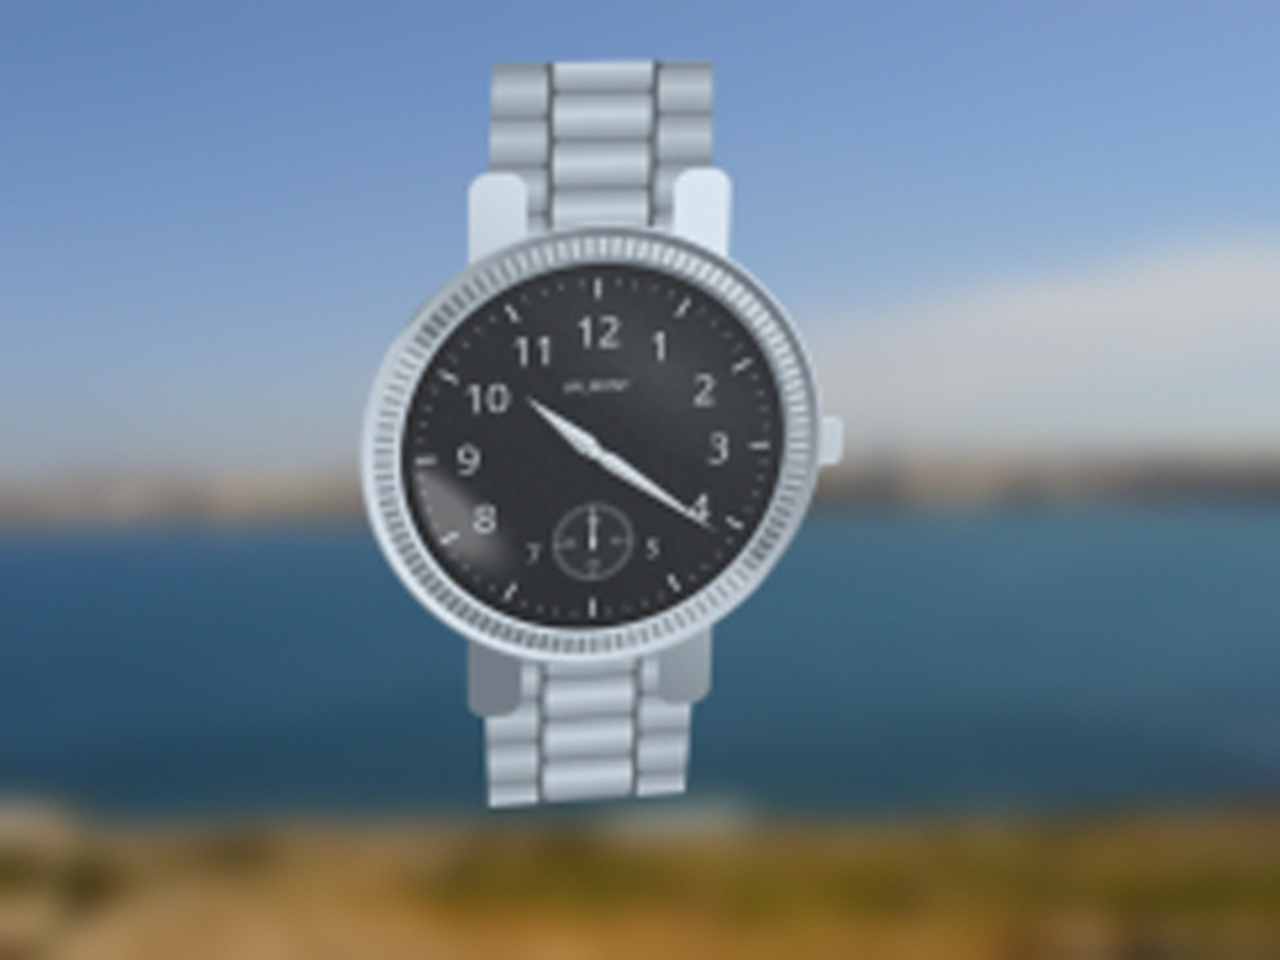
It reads 10h21
